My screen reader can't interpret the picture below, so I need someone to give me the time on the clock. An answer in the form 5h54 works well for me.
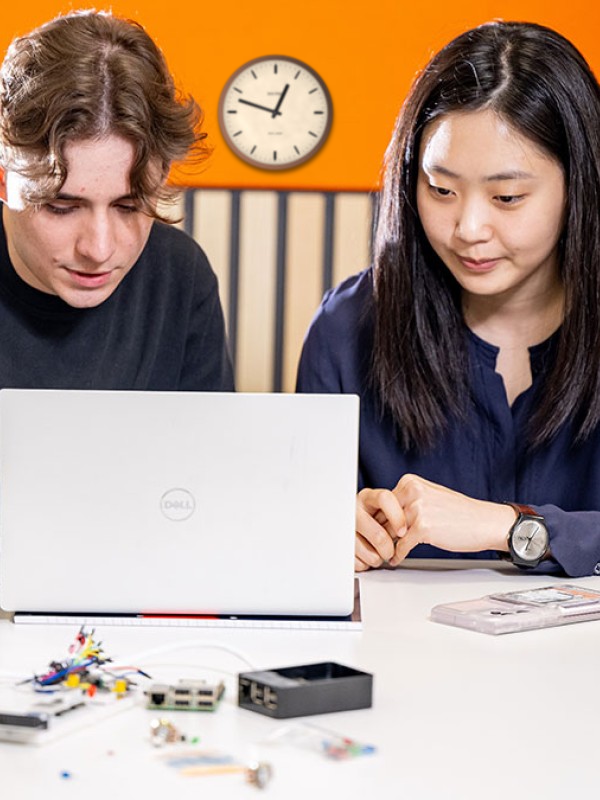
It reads 12h48
